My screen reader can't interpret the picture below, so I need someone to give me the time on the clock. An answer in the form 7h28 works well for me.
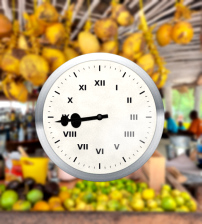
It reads 8h44
